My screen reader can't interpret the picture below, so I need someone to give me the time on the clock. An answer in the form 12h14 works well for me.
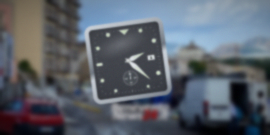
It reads 2h23
